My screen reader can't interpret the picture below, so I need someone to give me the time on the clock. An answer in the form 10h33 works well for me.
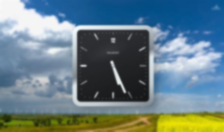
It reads 5h26
